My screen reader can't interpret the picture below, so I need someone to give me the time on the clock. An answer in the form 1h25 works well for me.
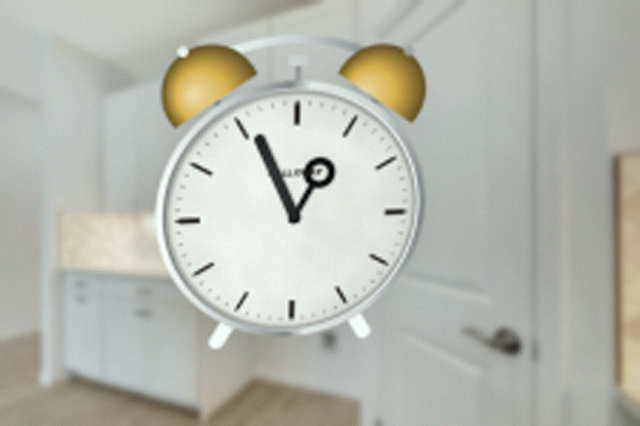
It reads 12h56
